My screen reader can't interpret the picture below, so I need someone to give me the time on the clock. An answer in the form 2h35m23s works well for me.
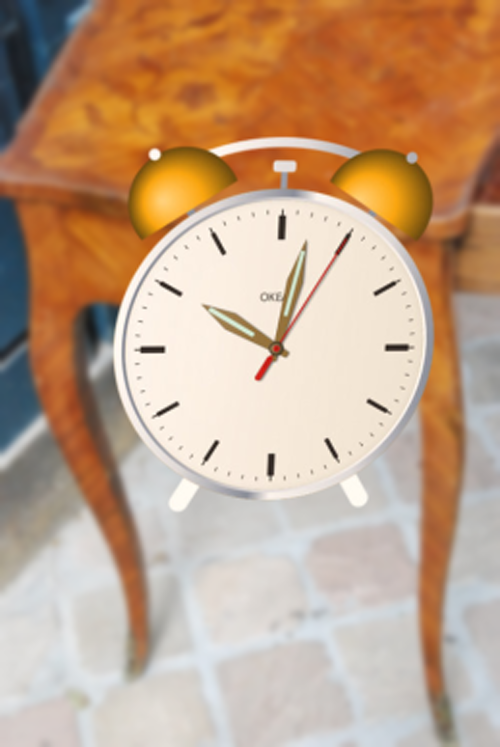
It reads 10h02m05s
